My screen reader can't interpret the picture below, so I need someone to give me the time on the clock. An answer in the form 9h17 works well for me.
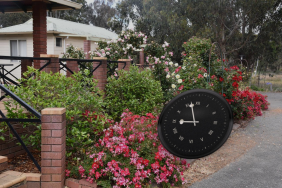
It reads 8h57
